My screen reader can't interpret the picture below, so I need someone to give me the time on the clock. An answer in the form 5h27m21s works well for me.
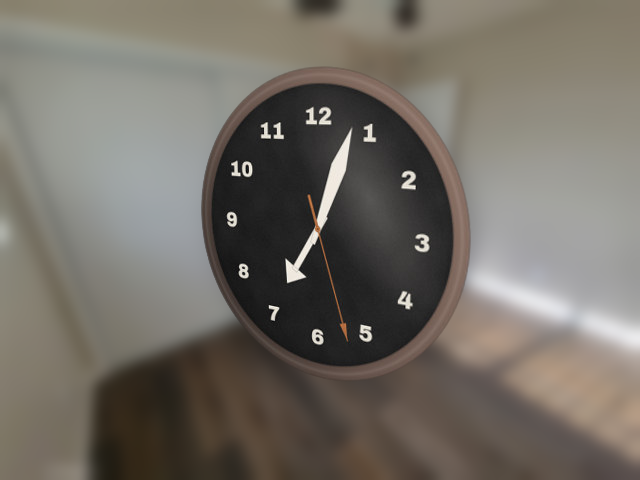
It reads 7h03m27s
